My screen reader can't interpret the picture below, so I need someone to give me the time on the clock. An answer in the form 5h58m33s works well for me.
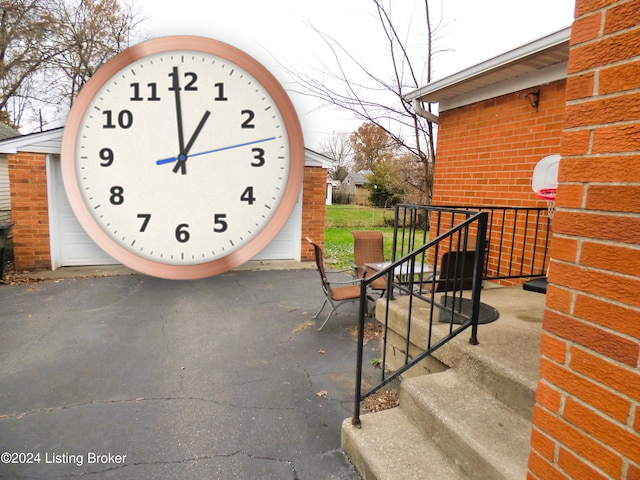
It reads 12h59m13s
